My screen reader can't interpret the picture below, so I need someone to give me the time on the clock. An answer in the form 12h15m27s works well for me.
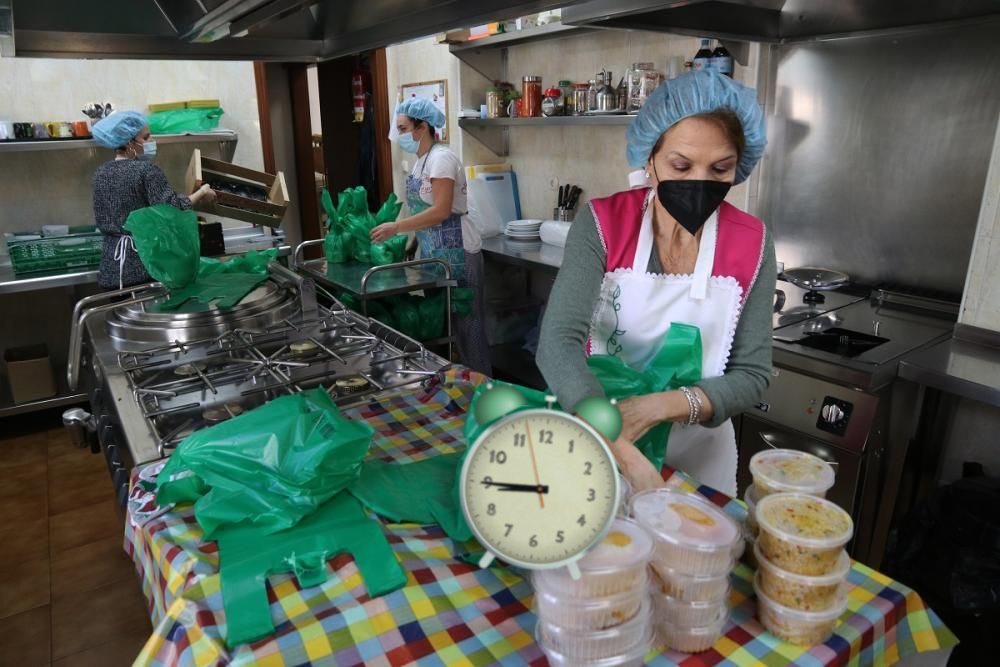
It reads 8h44m57s
